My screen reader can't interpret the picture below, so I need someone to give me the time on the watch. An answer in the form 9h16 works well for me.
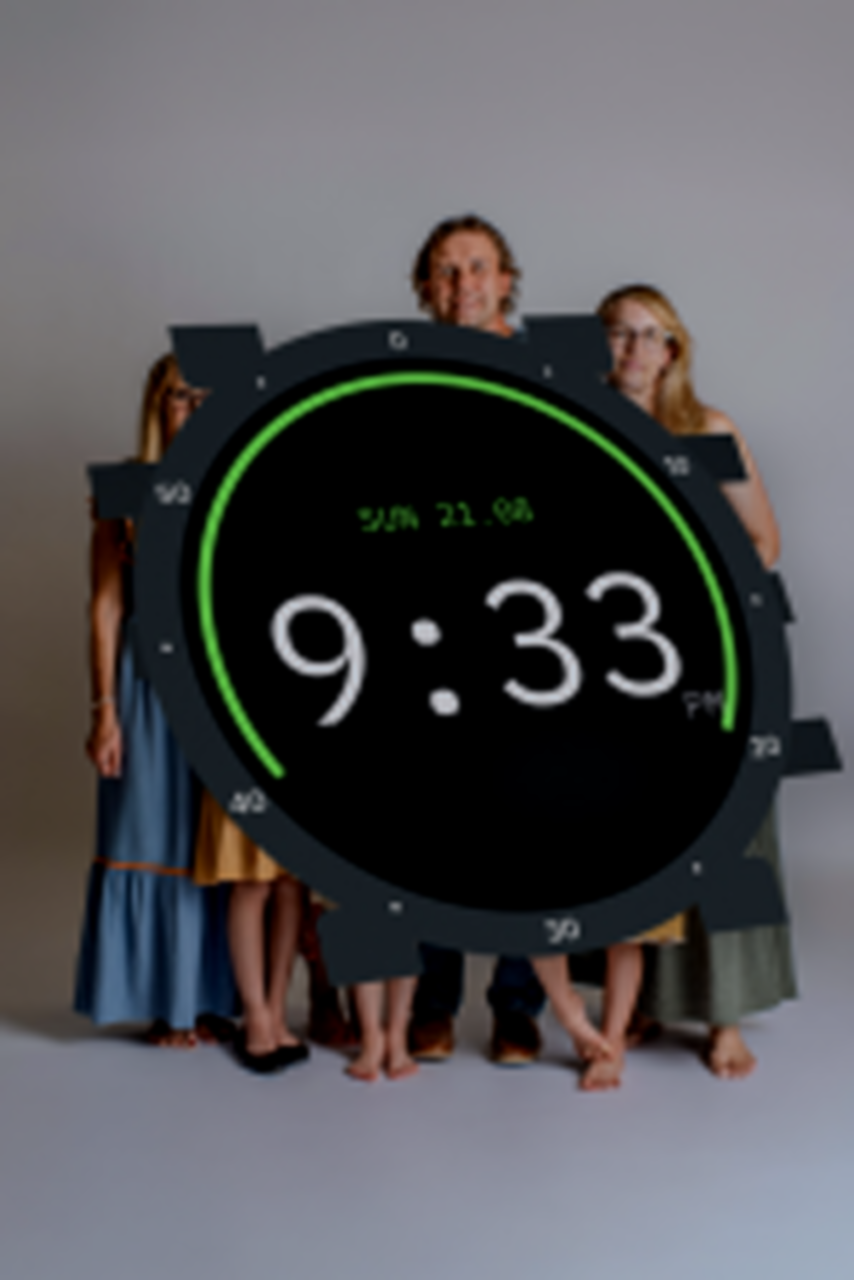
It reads 9h33
